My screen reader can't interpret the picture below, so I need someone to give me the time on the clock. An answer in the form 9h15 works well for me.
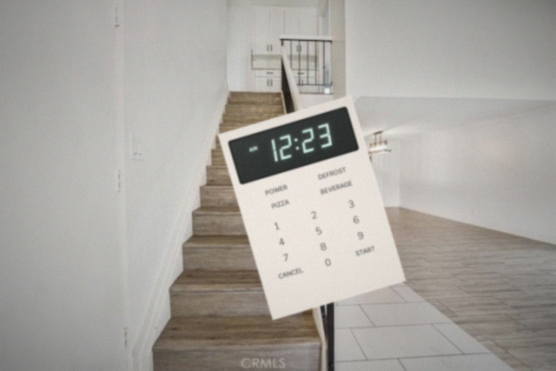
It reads 12h23
